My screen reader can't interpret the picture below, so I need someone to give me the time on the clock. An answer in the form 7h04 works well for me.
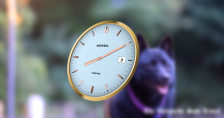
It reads 8h10
